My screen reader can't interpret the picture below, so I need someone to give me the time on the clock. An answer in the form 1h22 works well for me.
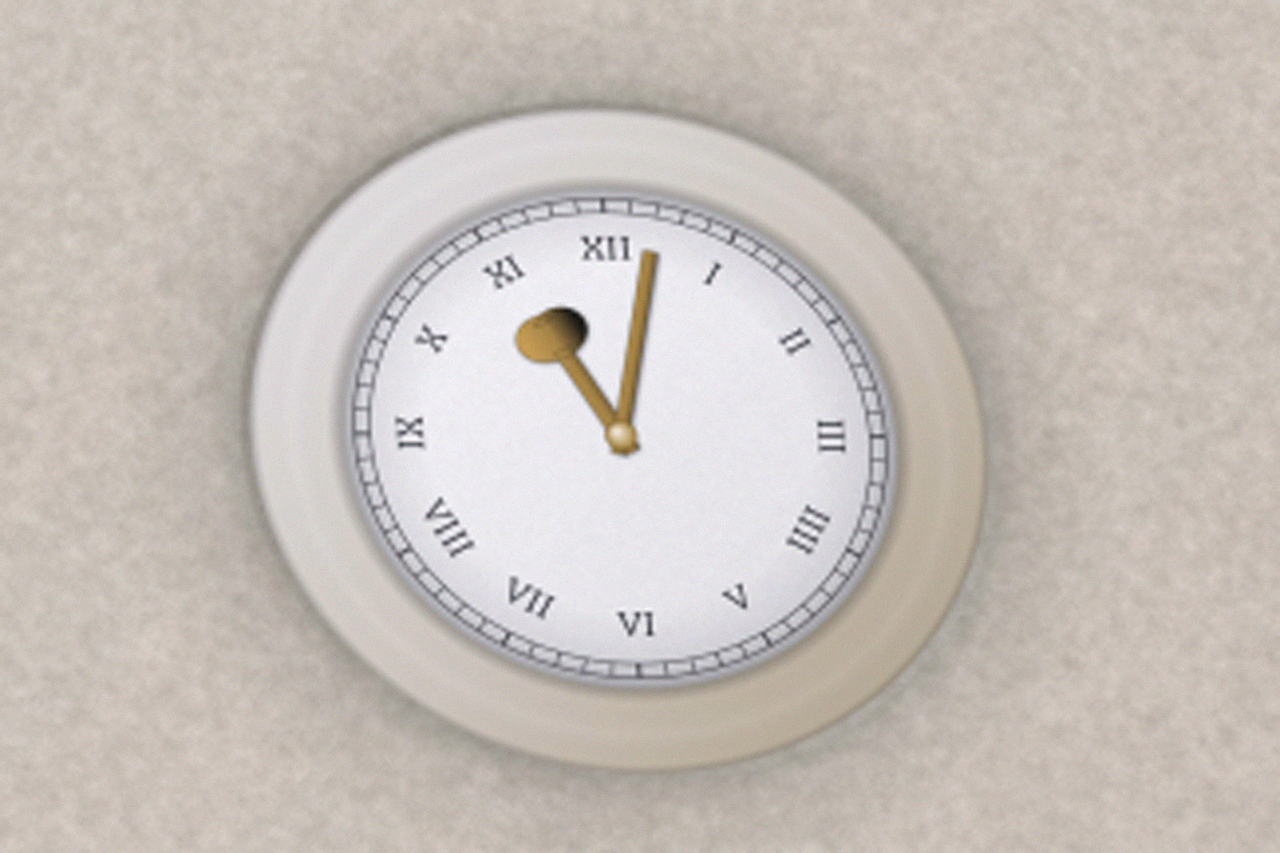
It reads 11h02
